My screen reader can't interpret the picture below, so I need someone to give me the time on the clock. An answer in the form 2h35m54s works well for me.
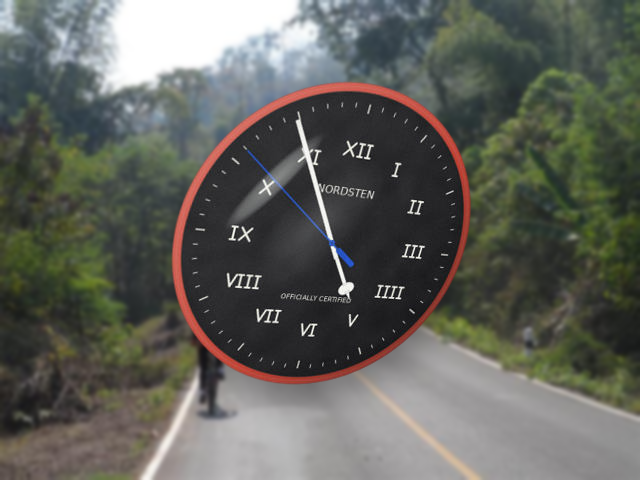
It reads 4h54m51s
